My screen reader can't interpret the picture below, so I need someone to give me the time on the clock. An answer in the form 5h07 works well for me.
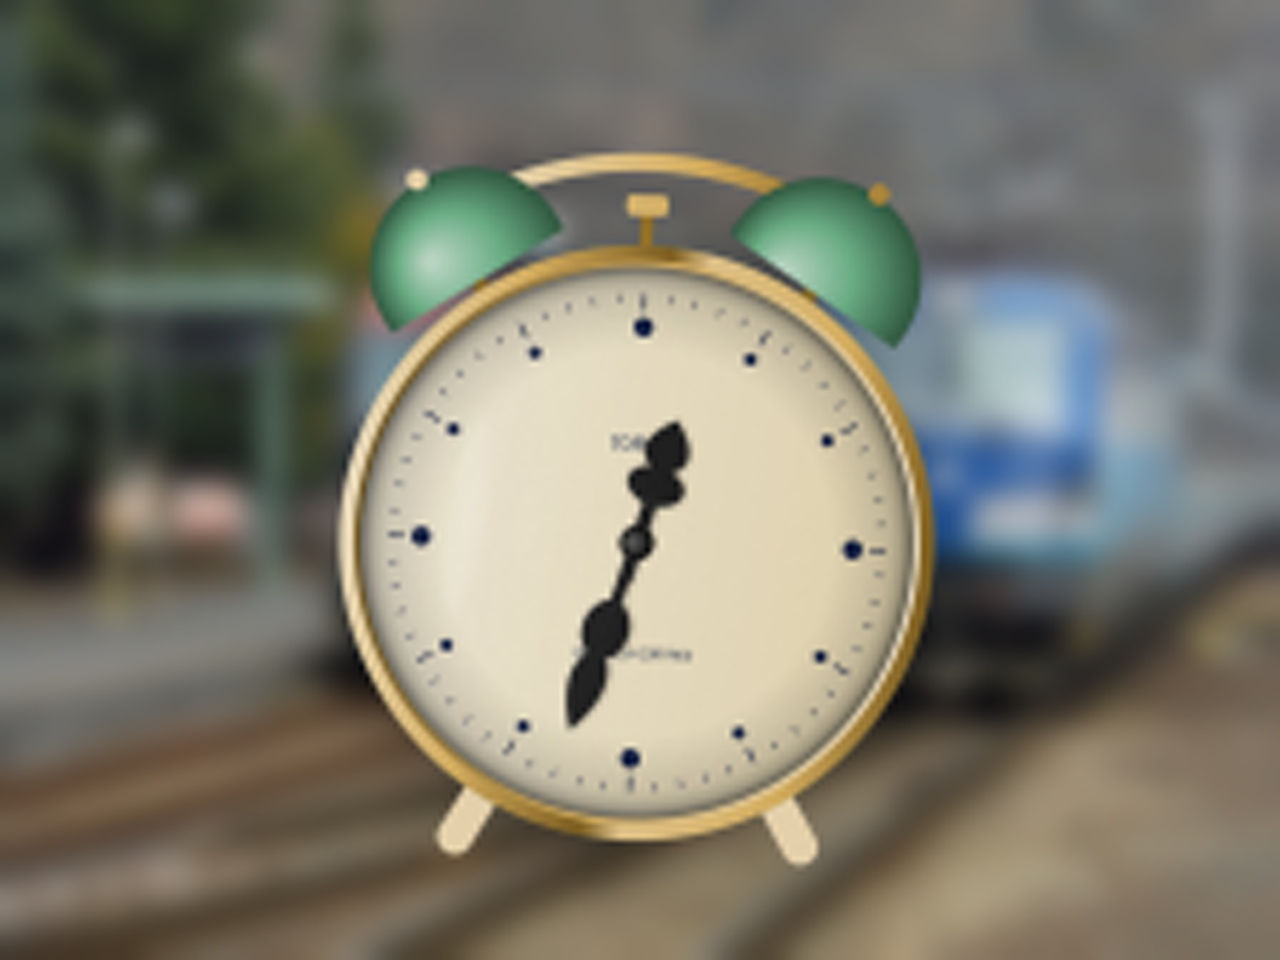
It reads 12h33
